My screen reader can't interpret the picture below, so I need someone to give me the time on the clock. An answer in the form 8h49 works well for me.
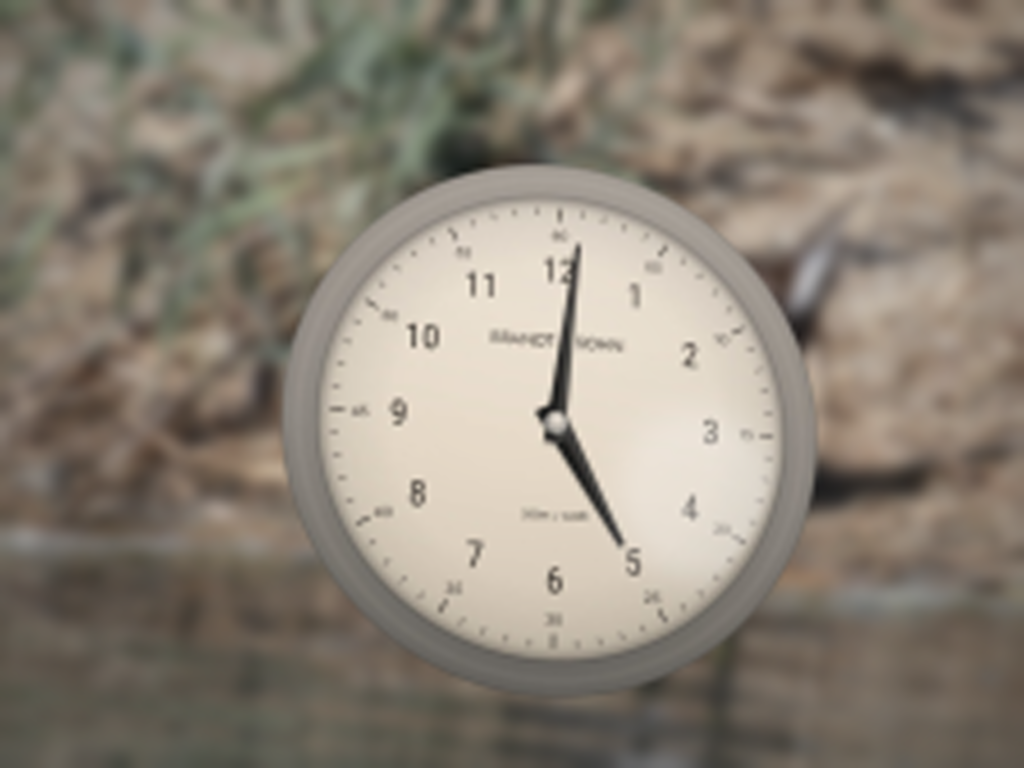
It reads 5h01
